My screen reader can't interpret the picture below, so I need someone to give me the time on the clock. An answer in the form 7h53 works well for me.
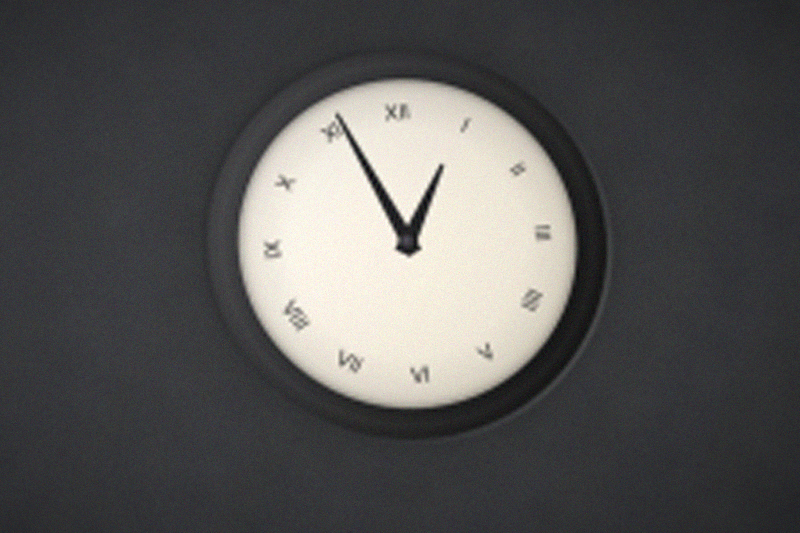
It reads 12h56
